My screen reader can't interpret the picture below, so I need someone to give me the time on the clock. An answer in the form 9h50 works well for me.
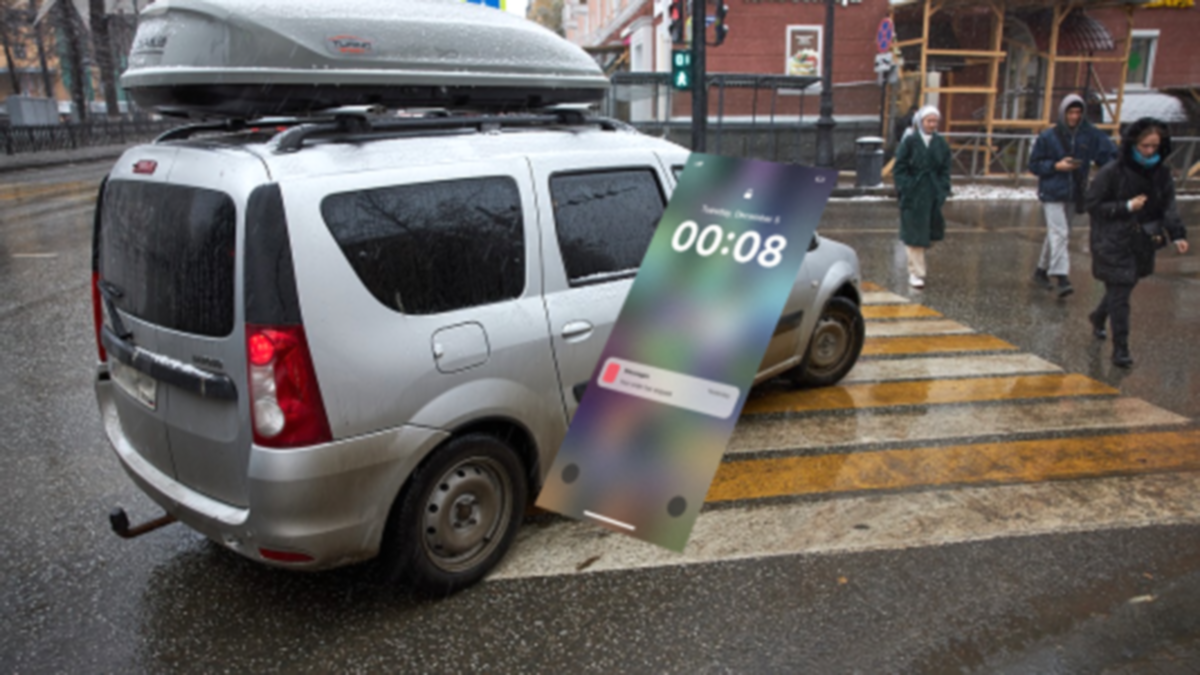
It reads 0h08
